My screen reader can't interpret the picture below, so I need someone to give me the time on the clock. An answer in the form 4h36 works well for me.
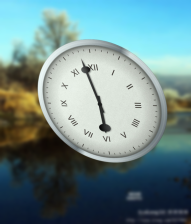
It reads 5h58
